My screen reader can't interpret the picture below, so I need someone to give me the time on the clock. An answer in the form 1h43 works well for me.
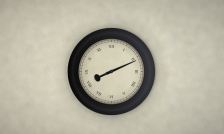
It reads 8h11
